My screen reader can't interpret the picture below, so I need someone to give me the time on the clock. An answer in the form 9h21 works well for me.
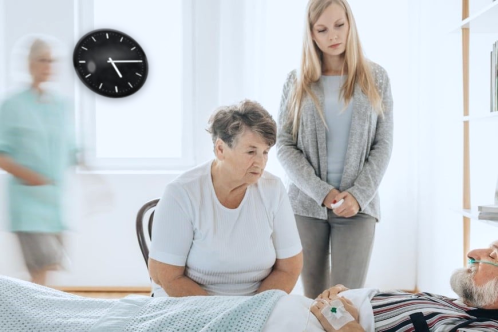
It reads 5h15
